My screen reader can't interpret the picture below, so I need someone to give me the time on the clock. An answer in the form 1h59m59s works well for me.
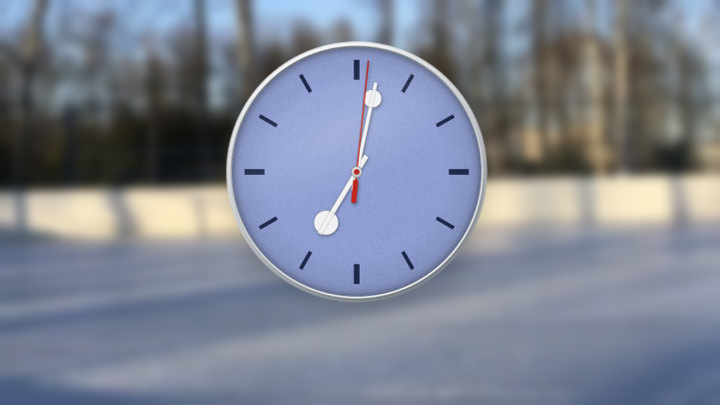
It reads 7h02m01s
